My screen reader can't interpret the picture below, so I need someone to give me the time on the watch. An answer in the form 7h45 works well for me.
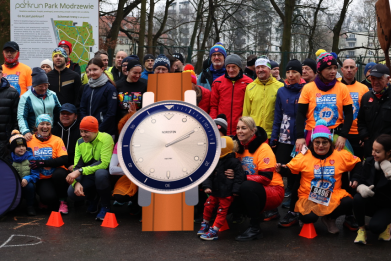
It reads 2h10
